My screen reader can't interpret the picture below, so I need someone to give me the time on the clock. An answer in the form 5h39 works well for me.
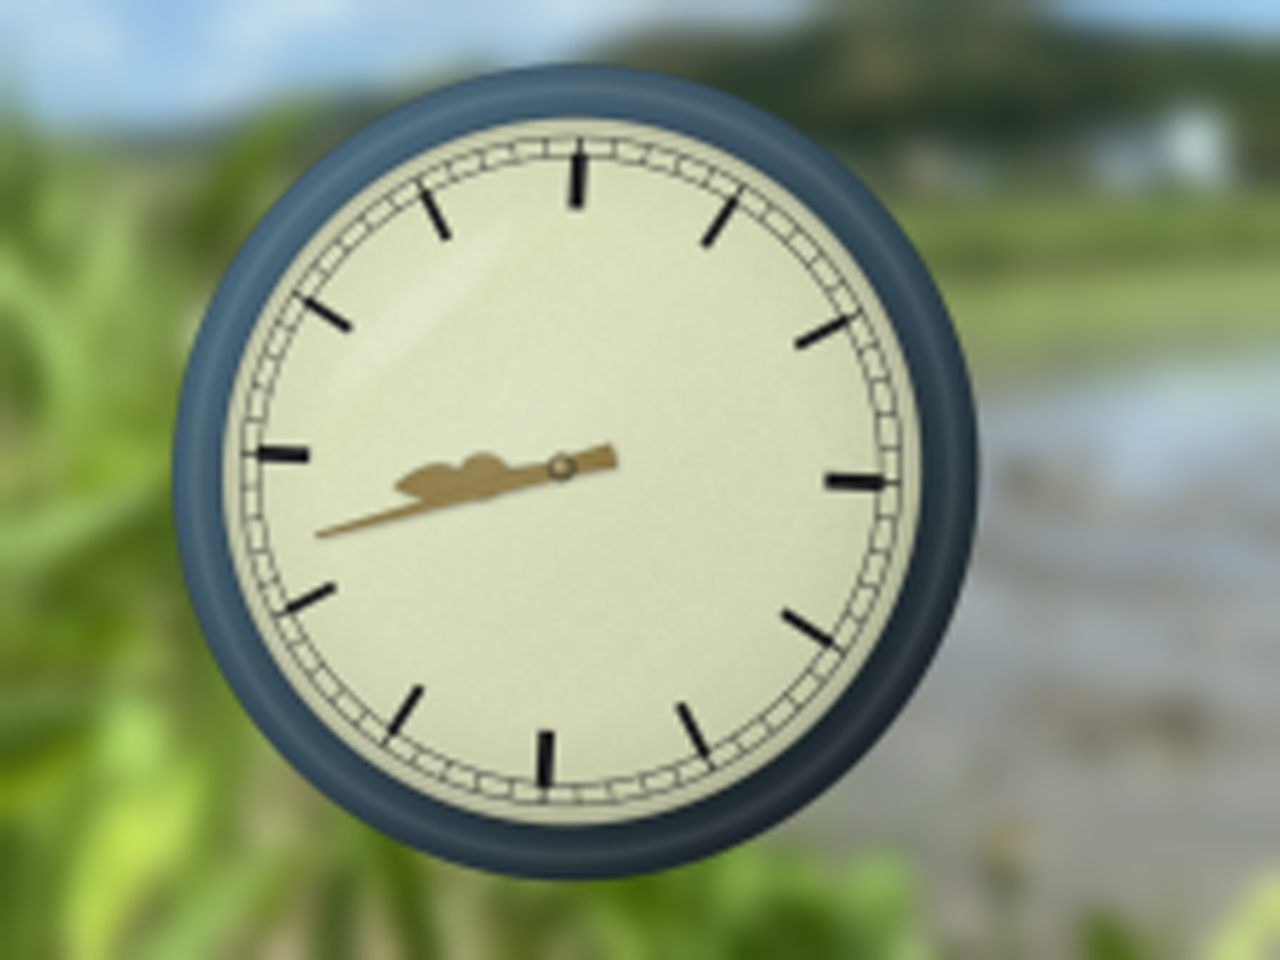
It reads 8h42
